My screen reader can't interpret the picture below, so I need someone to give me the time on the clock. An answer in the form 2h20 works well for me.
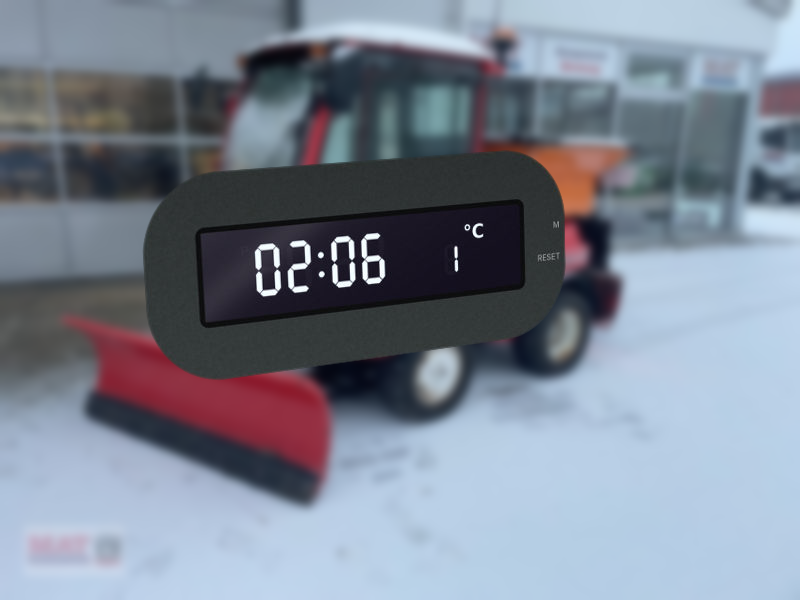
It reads 2h06
